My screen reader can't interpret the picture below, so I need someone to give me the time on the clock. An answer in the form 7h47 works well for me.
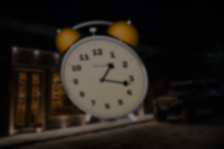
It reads 1h17
